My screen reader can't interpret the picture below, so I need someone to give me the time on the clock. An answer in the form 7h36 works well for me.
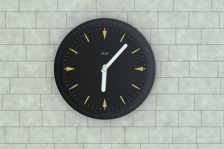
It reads 6h07
